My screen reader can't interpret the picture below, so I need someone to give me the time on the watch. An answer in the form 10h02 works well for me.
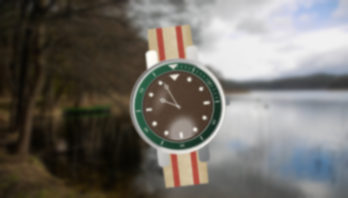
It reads 9h56
